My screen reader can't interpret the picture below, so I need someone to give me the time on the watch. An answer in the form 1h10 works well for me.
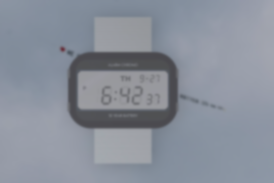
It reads 6h42
